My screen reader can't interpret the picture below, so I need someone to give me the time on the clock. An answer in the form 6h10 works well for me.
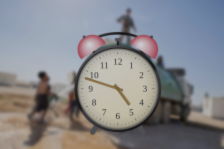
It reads 4h48
